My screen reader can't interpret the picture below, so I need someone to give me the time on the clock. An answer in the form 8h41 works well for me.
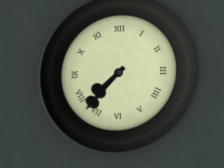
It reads 7h37
